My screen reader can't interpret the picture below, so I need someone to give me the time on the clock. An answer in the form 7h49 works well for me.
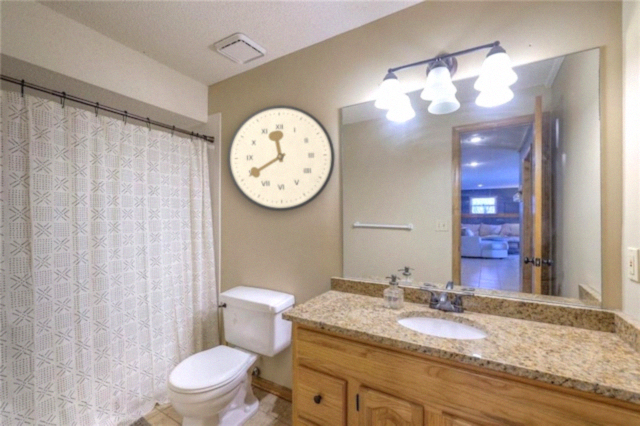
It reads 11h40
